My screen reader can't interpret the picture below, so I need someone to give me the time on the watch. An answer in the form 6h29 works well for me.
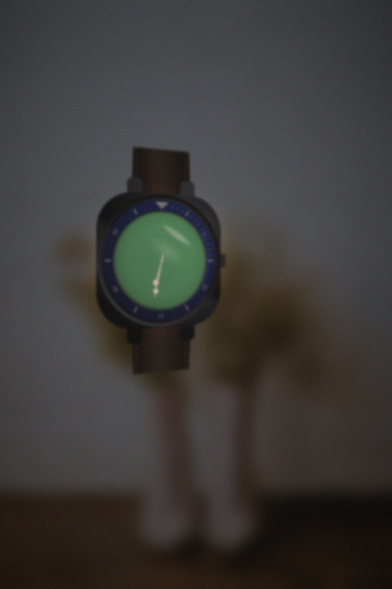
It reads 6h32
